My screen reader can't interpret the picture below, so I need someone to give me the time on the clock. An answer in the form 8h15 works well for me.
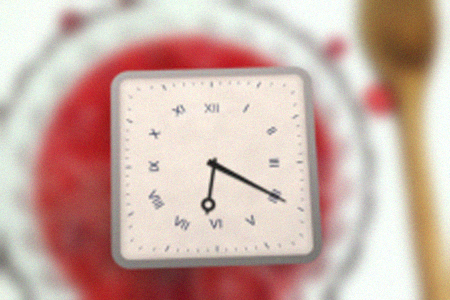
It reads 6h20
